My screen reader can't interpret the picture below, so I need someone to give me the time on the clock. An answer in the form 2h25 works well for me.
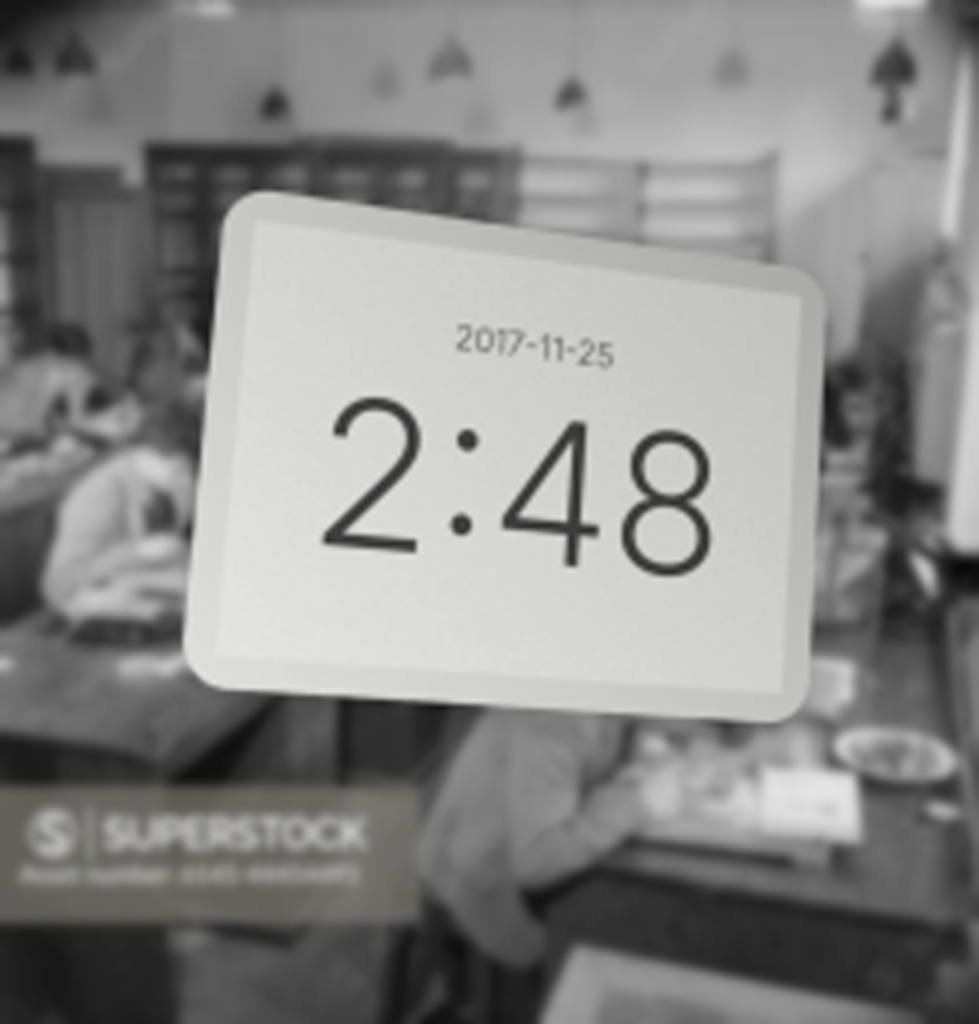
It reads 2h48
